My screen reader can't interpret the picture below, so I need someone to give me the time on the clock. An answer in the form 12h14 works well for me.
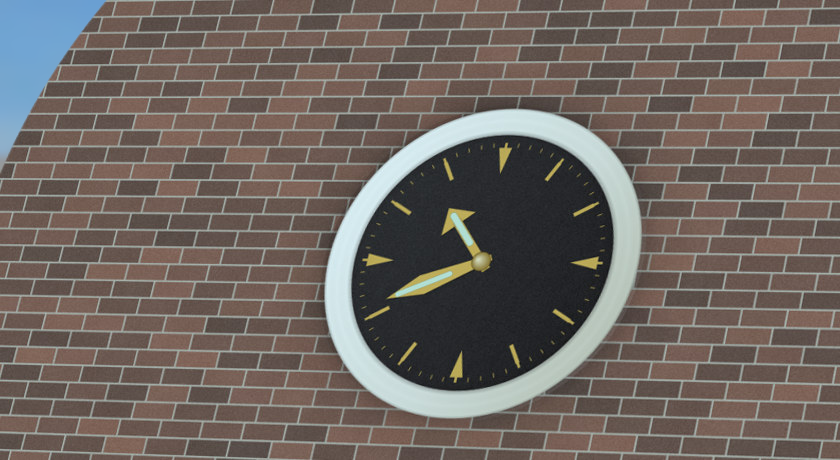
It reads 10h41
